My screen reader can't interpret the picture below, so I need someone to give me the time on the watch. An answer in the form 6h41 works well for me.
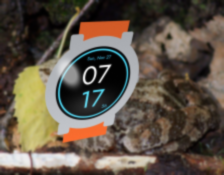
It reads 7h17
